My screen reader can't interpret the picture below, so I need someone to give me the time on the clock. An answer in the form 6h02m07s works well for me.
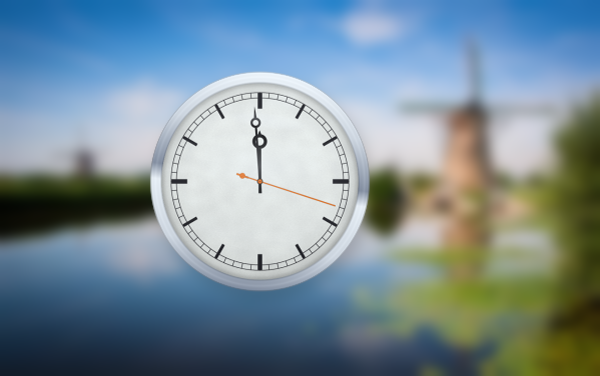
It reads 11h59m18s
